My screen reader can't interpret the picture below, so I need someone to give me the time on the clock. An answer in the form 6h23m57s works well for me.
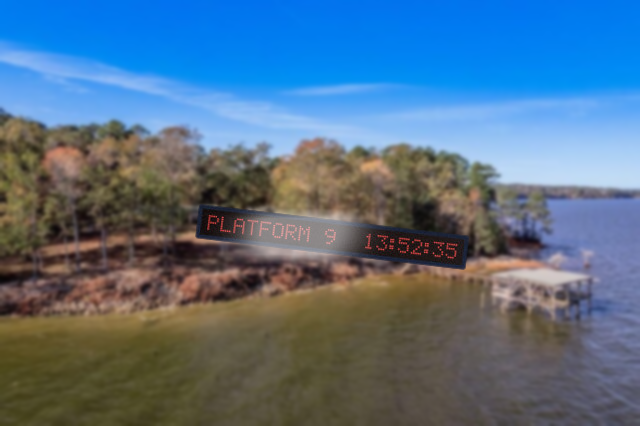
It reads 13h52m35s
